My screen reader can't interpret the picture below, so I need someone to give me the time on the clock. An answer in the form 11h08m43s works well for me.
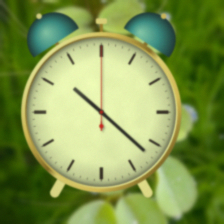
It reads 10h22m00s
